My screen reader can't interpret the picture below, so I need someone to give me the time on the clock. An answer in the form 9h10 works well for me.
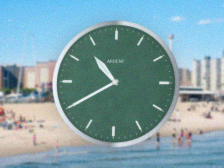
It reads 10h40
